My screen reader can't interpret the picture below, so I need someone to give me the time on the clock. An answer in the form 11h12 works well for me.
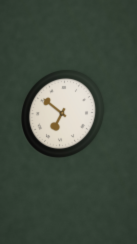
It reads 6h51
